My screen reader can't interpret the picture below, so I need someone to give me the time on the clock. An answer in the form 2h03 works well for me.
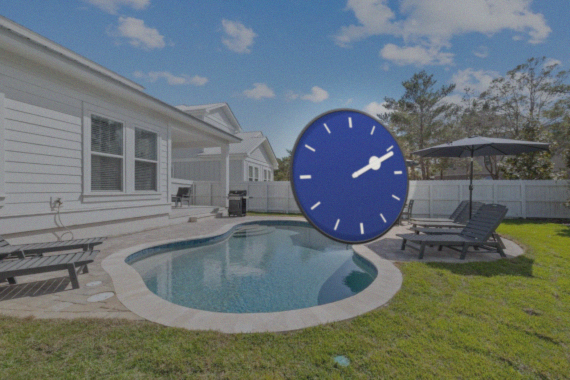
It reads 2h11
